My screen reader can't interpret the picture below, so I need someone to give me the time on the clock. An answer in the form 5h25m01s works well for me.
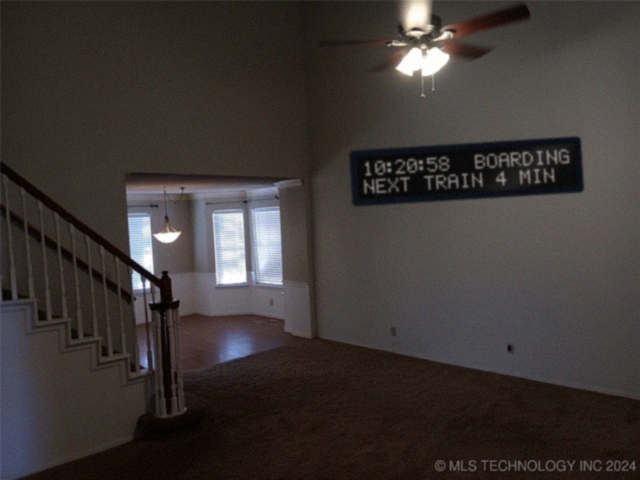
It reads 10h20m58s
